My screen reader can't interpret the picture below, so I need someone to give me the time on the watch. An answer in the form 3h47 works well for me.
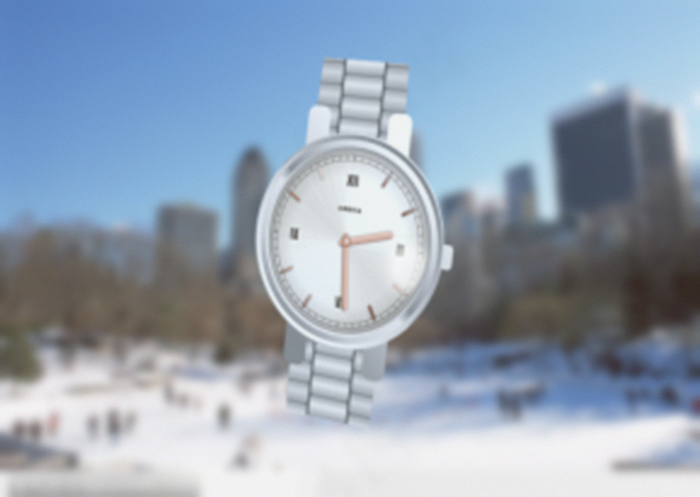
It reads 2h29
